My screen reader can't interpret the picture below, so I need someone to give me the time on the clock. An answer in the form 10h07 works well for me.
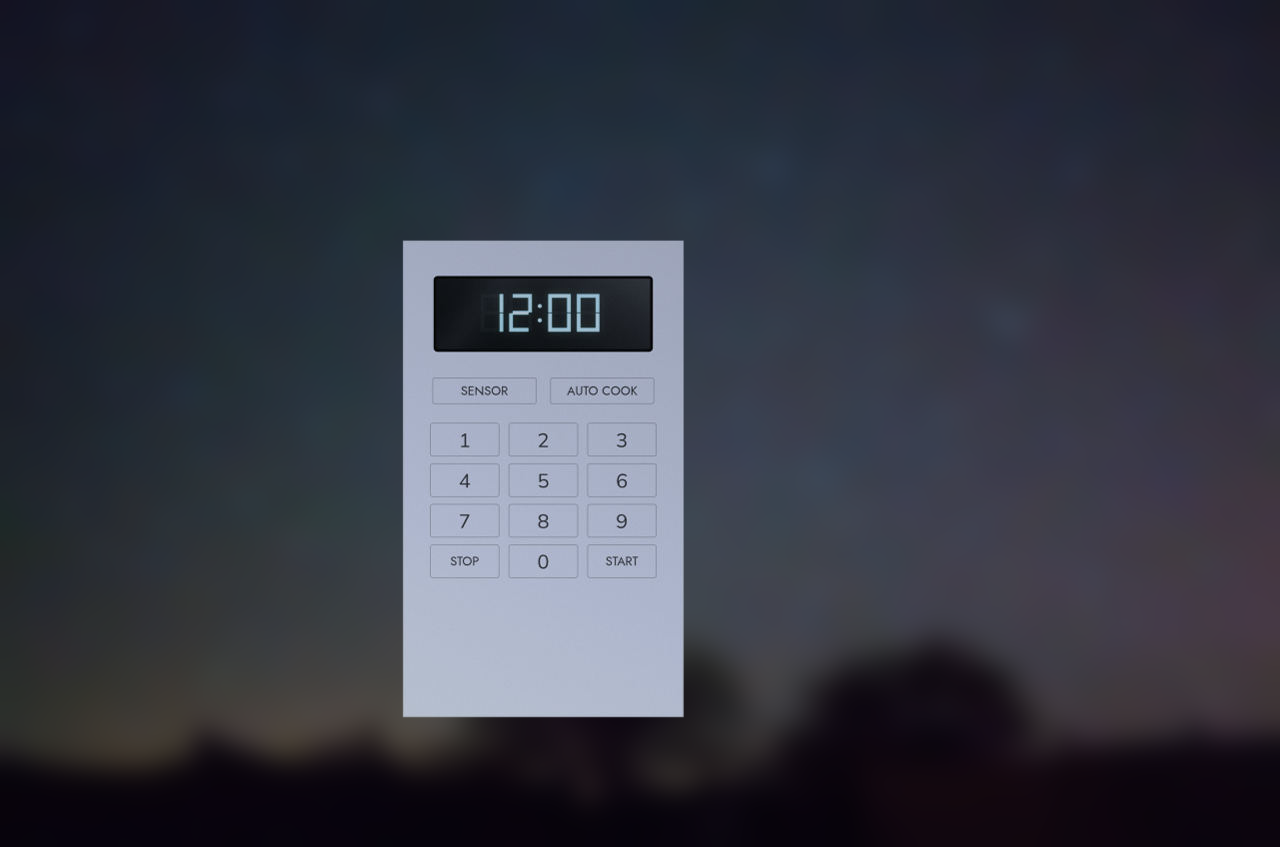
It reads 12h00
